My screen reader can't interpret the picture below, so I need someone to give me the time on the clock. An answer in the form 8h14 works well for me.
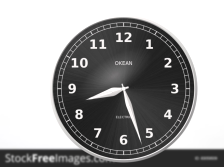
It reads 8h27
